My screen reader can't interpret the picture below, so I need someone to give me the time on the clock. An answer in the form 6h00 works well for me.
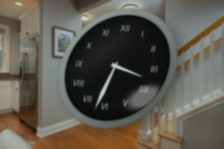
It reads 3h32
